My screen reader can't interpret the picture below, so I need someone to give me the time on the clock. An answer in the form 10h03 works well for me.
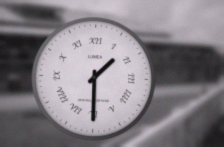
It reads 1h30
